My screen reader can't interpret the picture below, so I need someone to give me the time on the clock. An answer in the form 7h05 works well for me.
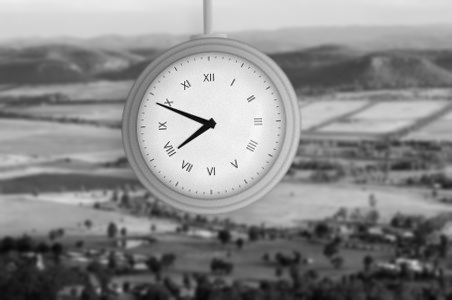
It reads 7h49
